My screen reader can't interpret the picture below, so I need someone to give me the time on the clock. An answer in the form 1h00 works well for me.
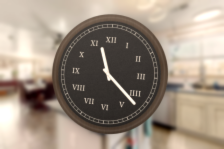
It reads 11h22
